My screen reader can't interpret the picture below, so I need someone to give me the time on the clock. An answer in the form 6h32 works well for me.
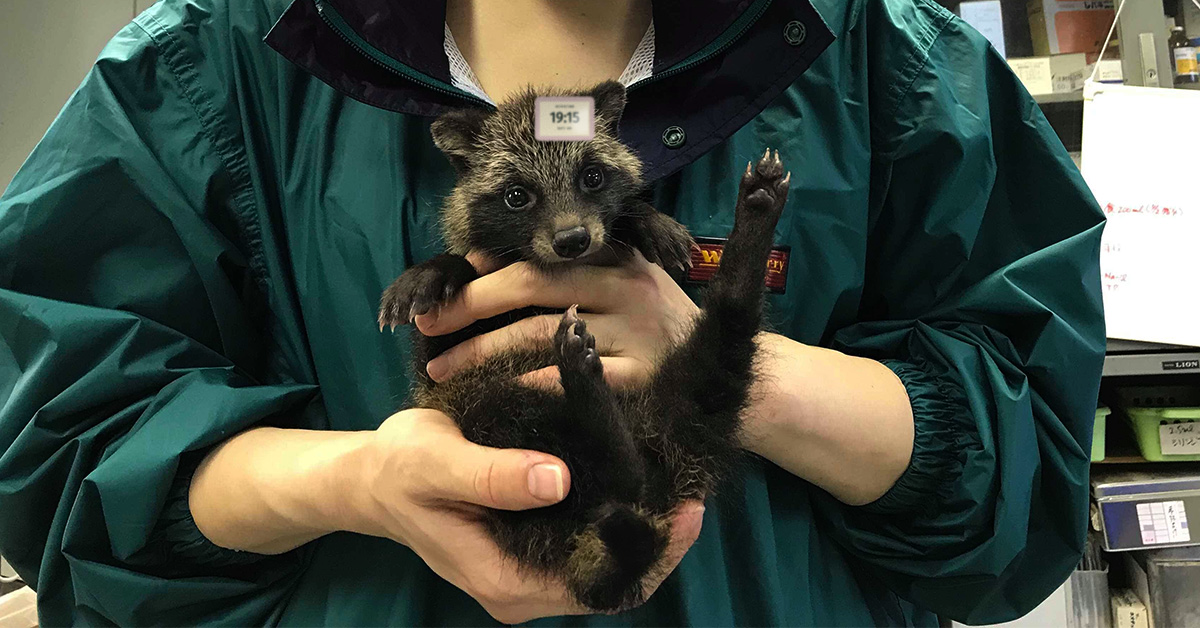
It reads 19h15
